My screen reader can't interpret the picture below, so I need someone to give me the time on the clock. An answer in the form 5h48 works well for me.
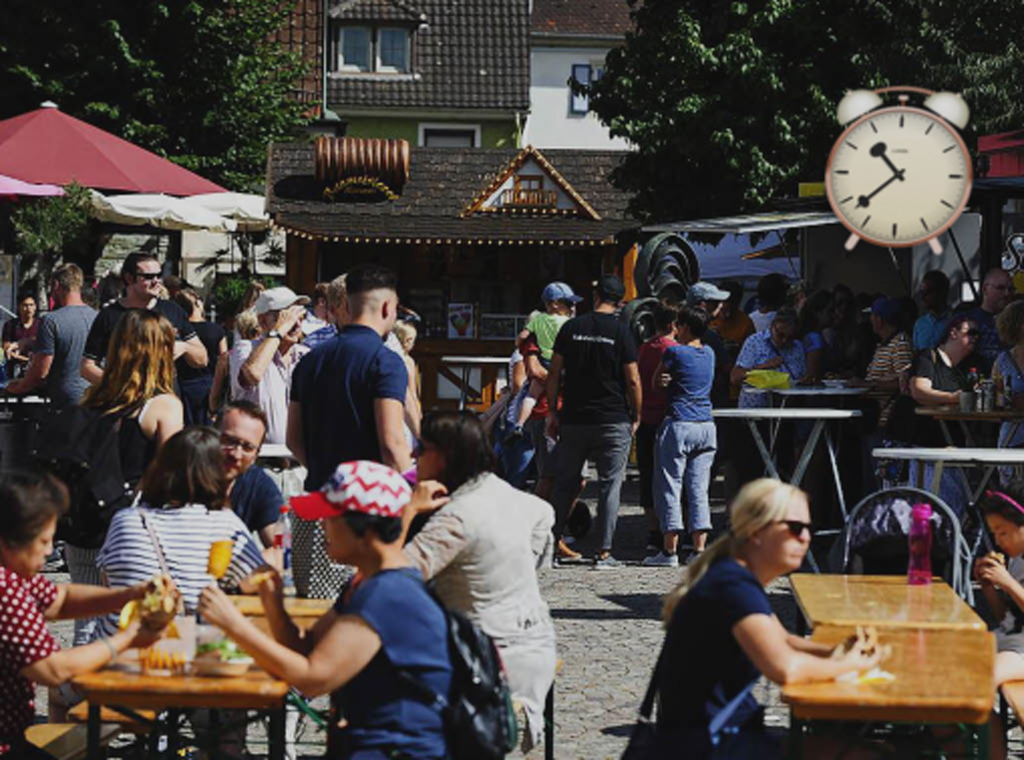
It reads 10h38
